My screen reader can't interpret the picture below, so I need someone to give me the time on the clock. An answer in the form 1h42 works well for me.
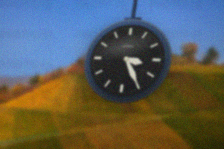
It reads 3h25
